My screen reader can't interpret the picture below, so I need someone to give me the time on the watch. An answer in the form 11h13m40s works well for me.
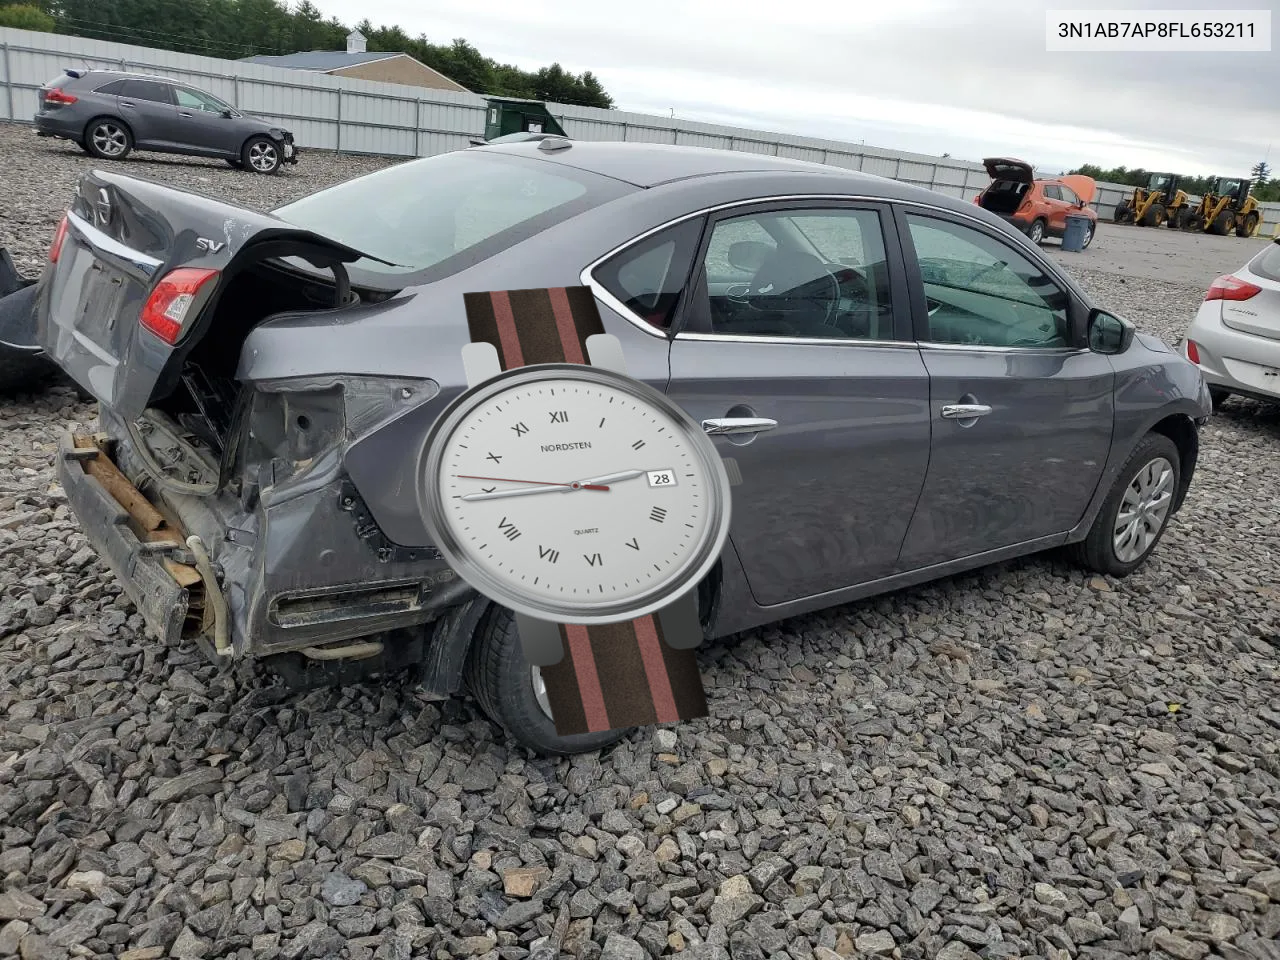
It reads 2h44m47s
